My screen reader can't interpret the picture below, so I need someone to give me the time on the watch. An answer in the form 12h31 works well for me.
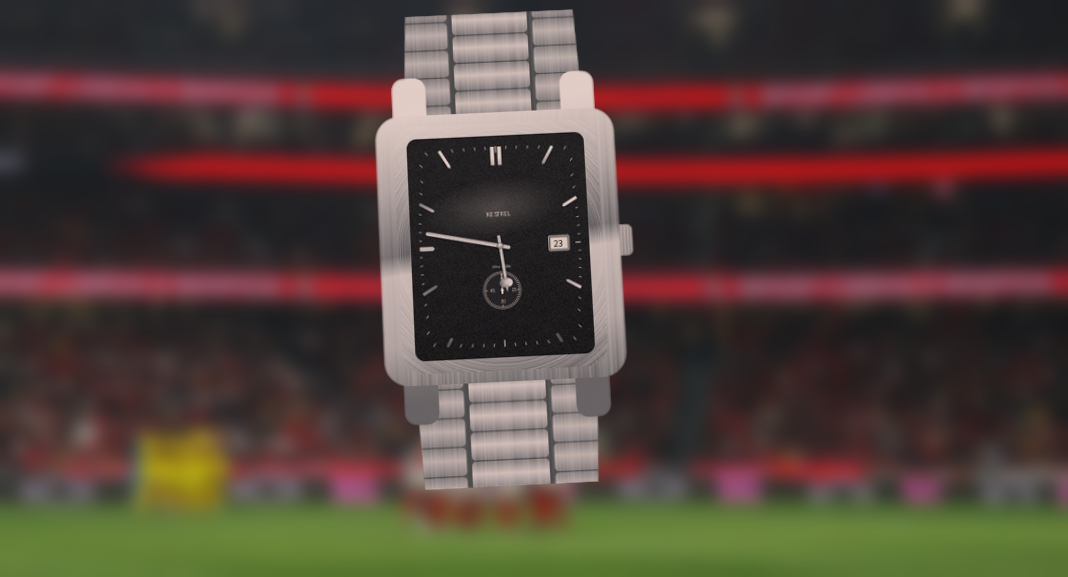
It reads 5h47
